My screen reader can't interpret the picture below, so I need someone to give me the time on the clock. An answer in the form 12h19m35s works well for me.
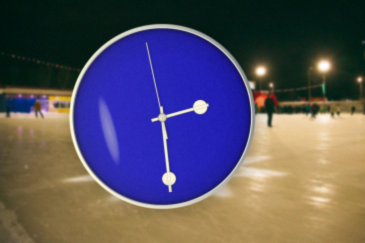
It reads 2h28m58s
